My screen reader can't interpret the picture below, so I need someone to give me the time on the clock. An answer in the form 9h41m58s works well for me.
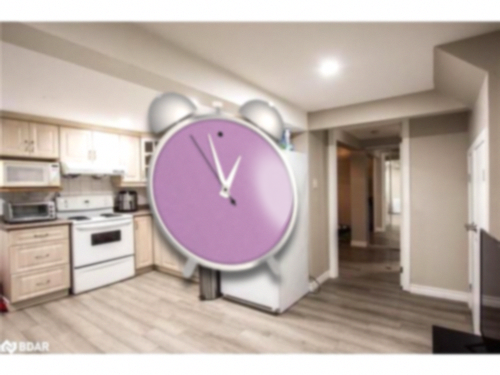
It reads 12h57m55s
